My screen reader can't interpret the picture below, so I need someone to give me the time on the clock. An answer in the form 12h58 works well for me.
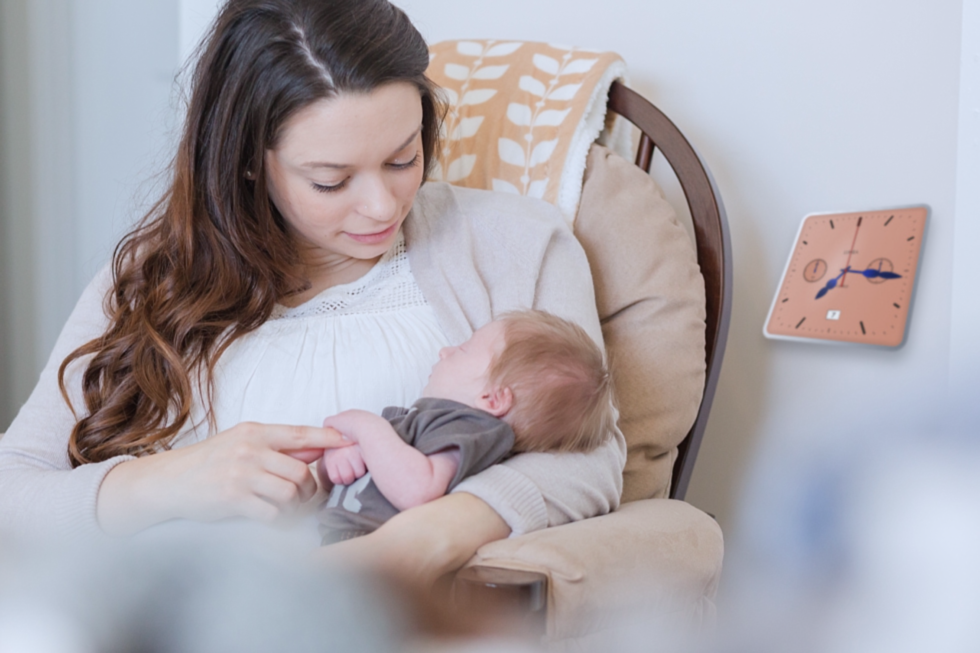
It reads 7h16
